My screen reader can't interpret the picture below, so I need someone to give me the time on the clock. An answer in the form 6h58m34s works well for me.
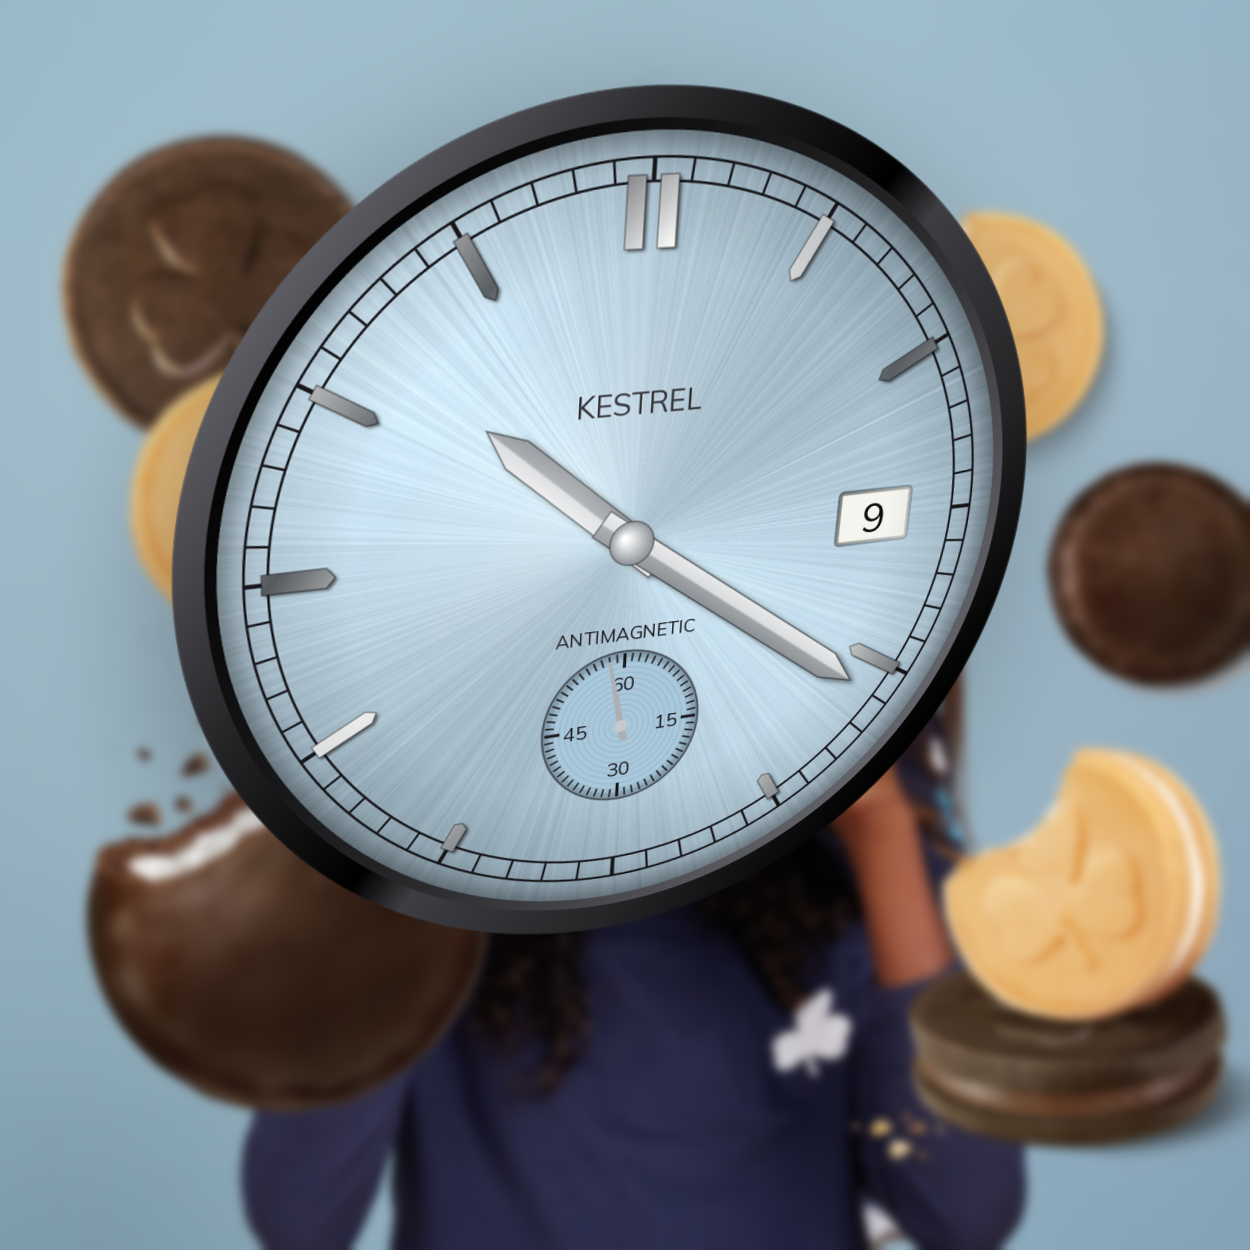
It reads 10h20m58s
